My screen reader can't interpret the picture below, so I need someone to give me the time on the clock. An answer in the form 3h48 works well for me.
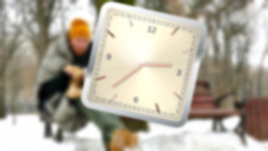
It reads 2h37
